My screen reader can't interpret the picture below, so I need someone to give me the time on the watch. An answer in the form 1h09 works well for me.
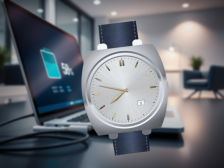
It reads 7h48
